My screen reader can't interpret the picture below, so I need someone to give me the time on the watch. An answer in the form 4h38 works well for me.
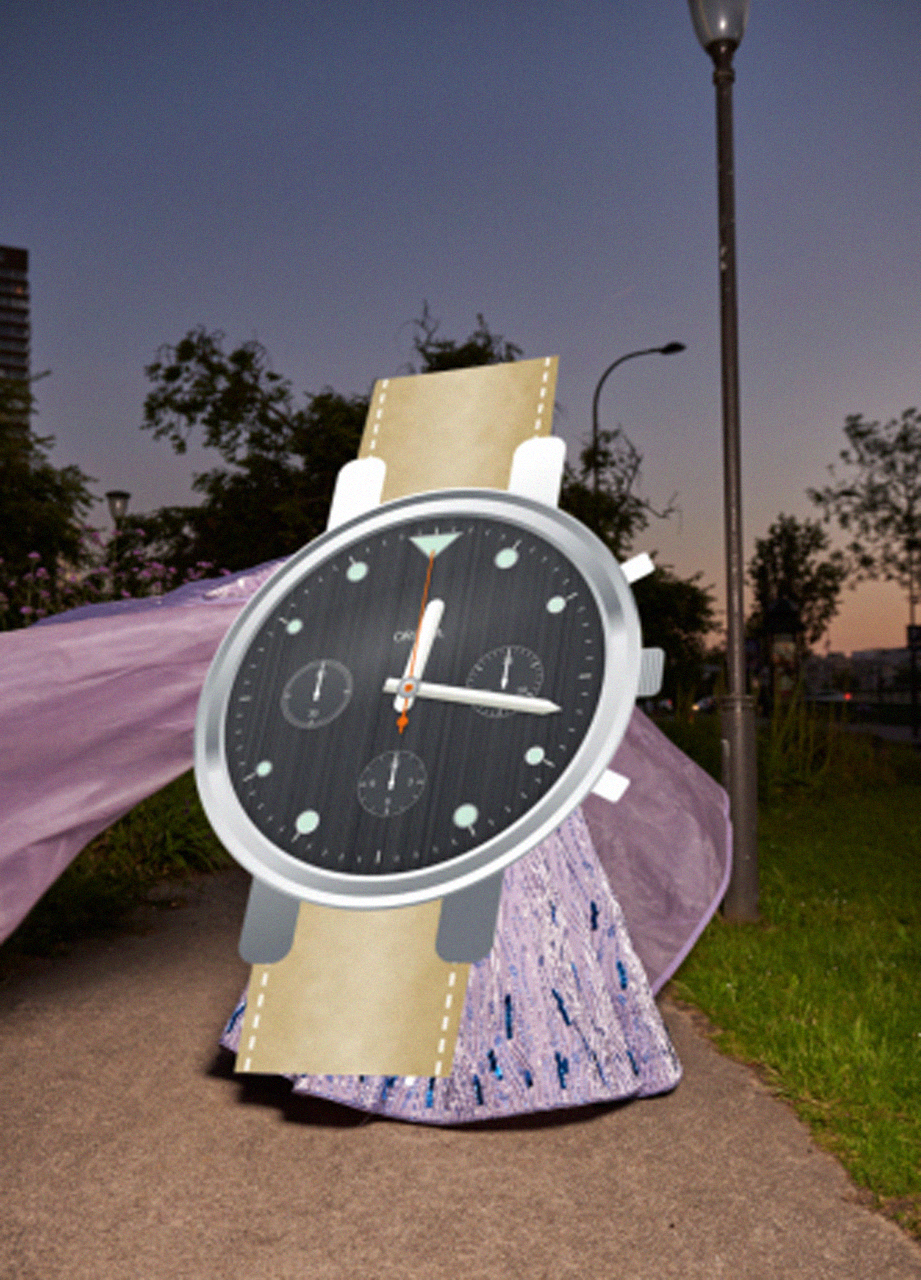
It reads 12h17
